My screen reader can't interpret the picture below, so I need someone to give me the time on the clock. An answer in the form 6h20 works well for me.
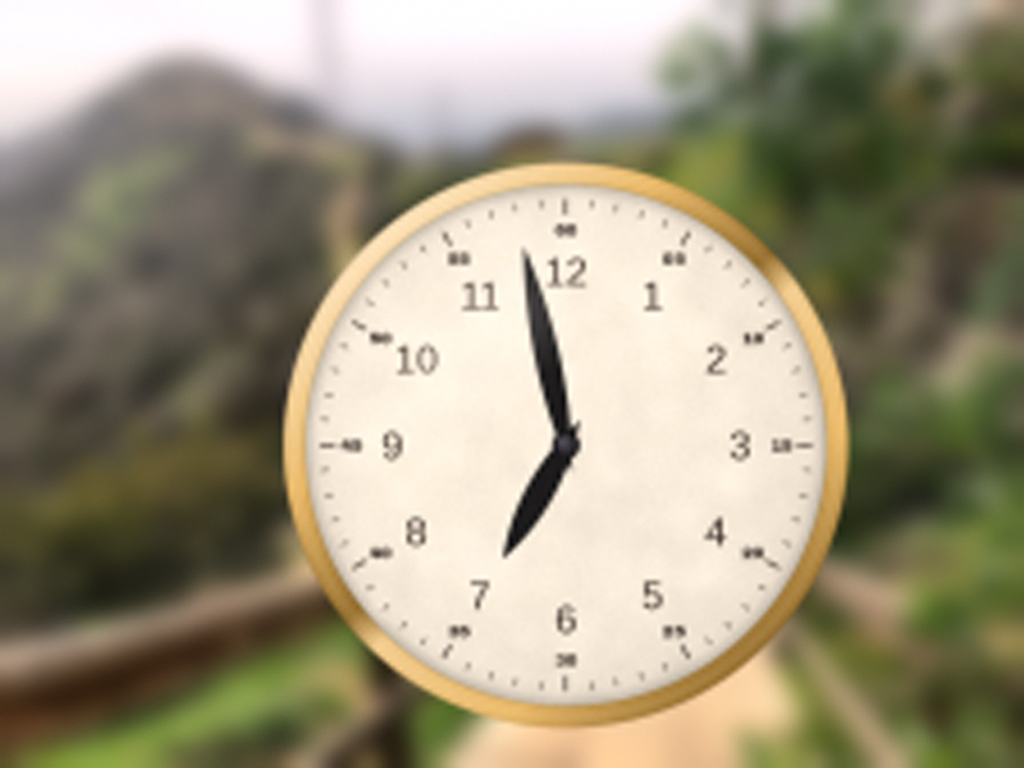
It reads 6h58
